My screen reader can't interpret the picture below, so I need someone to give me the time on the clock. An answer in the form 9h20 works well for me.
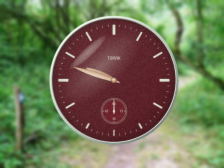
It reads 9h48
